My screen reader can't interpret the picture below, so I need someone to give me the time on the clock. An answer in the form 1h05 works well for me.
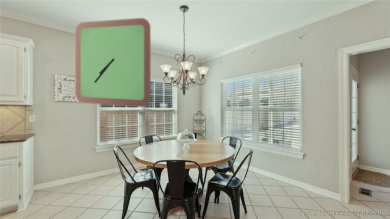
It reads 7h37
